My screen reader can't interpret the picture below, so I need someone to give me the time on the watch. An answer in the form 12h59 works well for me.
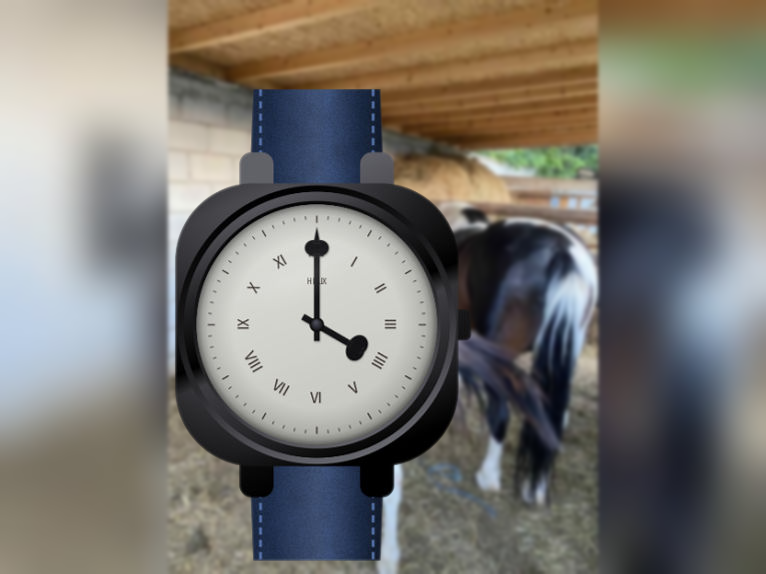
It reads 4h00
